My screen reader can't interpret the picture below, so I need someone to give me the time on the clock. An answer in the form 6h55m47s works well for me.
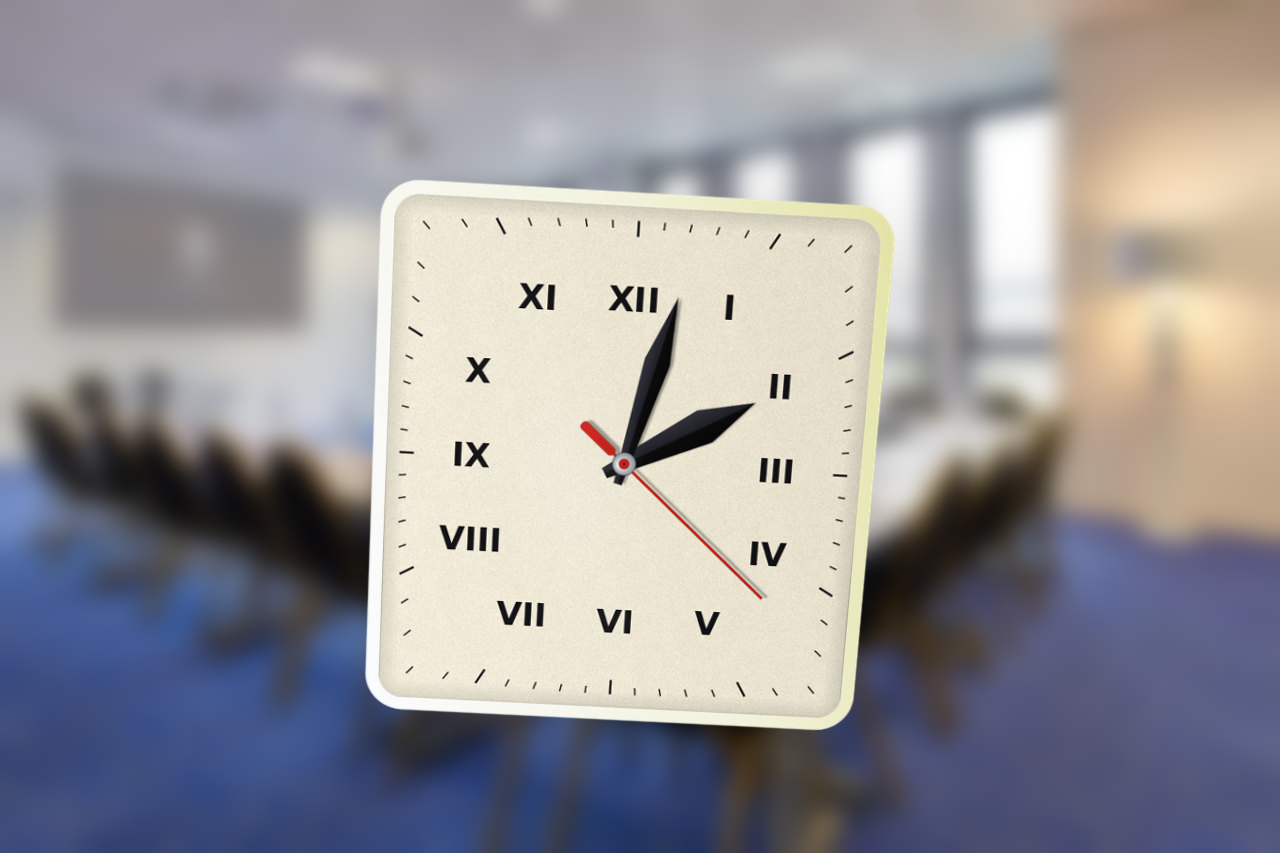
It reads 2h02m22s
